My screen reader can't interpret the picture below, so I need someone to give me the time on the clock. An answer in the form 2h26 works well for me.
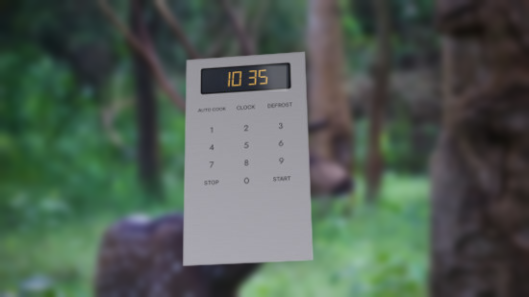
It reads 10h35
